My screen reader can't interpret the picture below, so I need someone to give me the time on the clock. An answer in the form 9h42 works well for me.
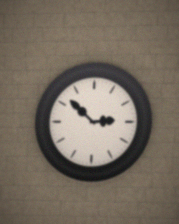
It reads 2h52
